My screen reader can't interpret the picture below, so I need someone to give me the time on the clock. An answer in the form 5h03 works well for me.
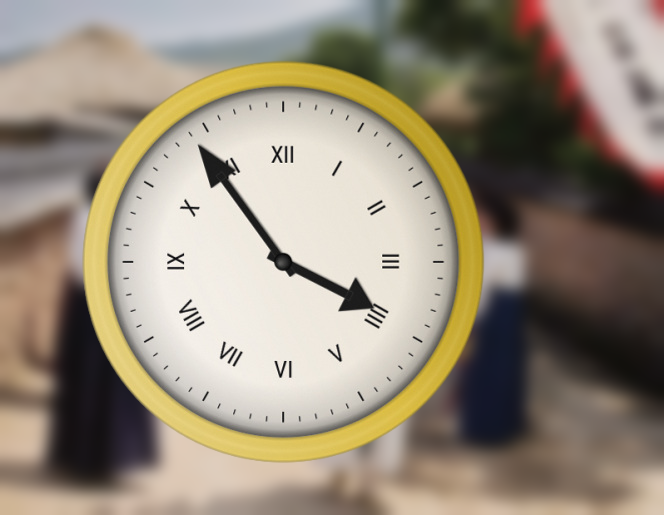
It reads 3h54
